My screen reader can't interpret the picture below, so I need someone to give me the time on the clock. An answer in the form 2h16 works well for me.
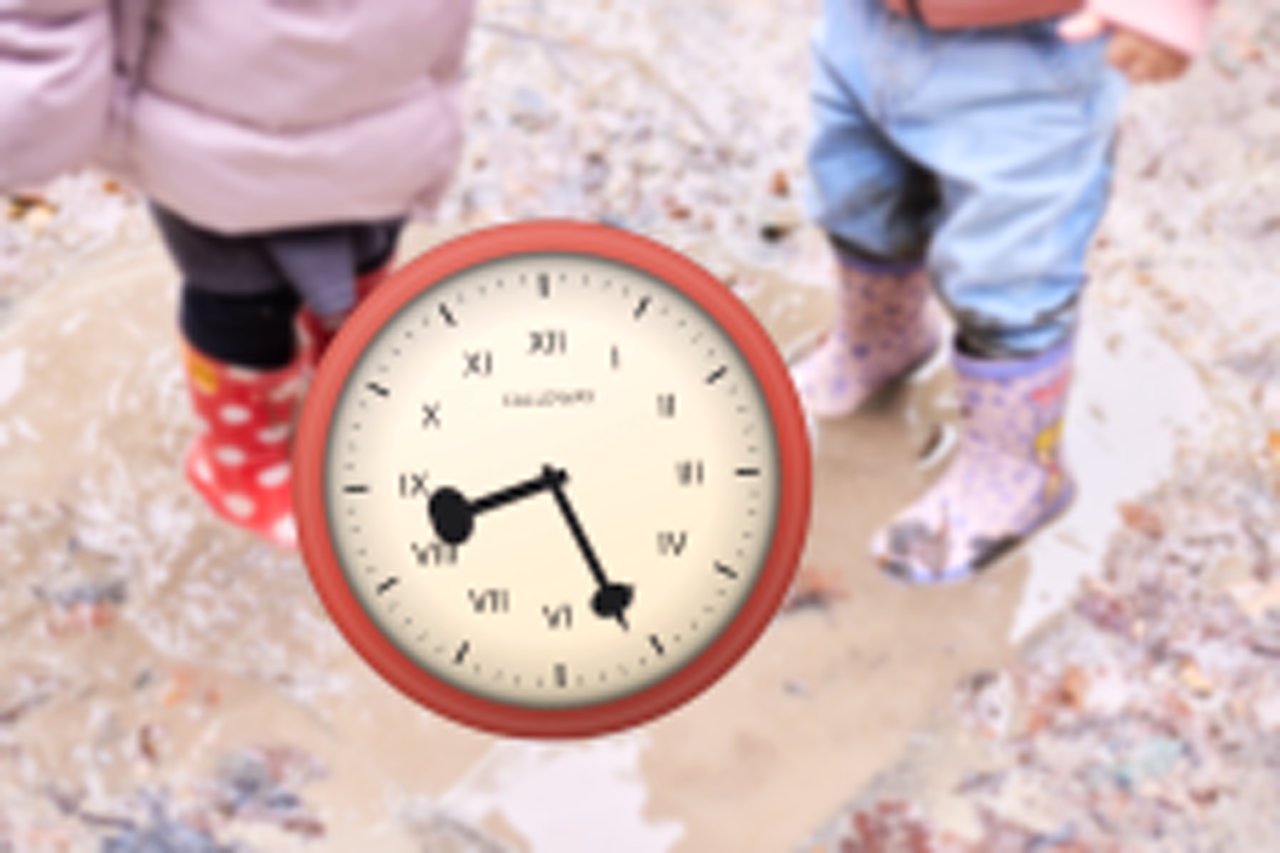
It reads 8h26
